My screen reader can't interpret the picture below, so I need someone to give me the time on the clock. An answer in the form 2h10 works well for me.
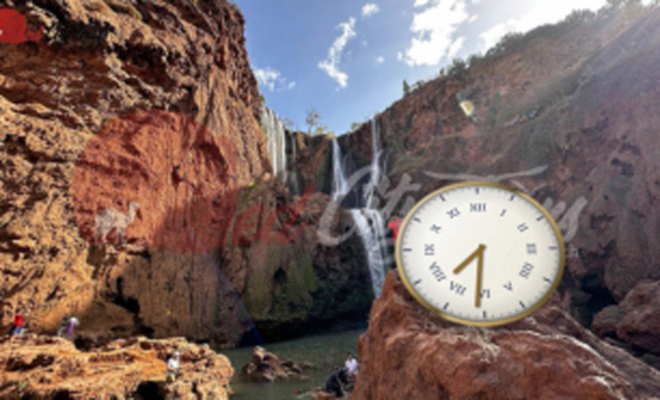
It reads 7h31
